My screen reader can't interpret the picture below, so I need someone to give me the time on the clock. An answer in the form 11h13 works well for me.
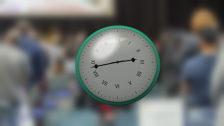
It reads 2h43
